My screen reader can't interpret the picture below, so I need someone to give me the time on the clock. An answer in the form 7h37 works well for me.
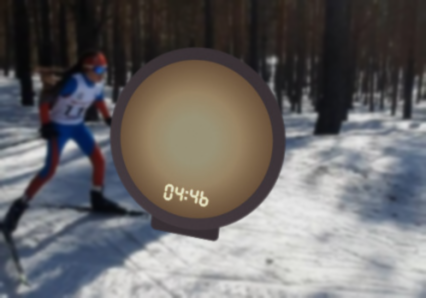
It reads 4h46
